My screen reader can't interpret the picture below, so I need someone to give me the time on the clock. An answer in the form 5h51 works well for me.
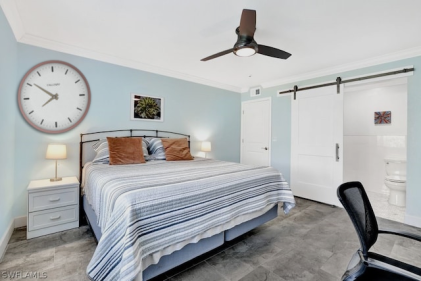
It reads 7h51
